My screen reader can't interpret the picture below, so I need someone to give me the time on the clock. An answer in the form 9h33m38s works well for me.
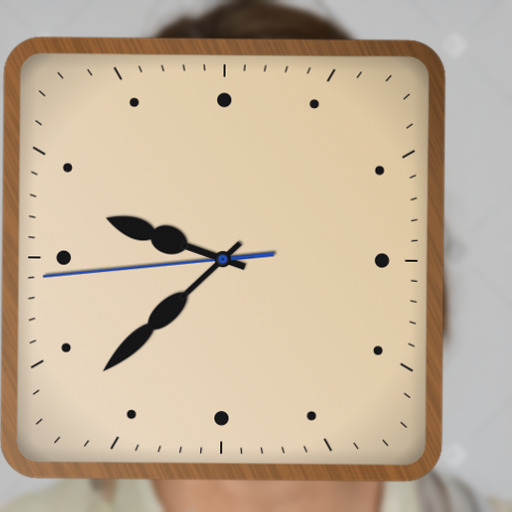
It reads 9h37m44s
